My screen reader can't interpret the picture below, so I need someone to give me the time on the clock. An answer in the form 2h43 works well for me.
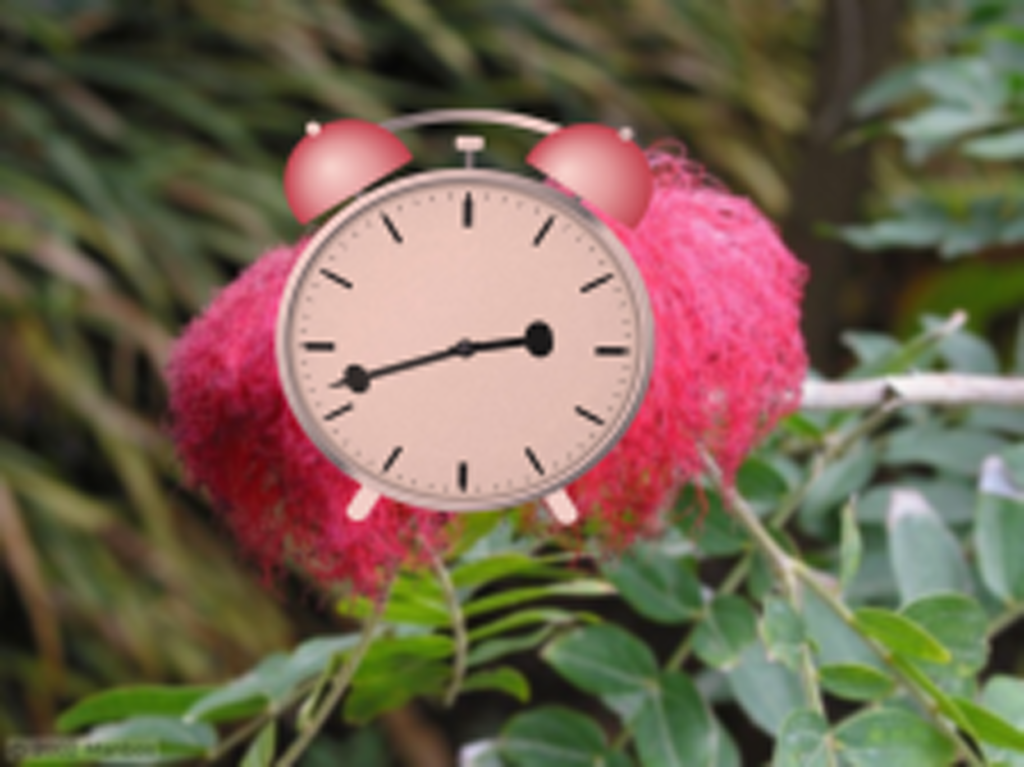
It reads 2h42
